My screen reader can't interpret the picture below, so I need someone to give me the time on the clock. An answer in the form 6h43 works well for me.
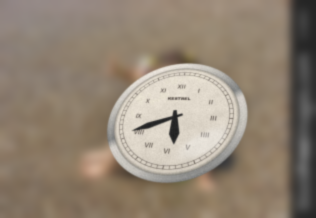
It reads 5h41
